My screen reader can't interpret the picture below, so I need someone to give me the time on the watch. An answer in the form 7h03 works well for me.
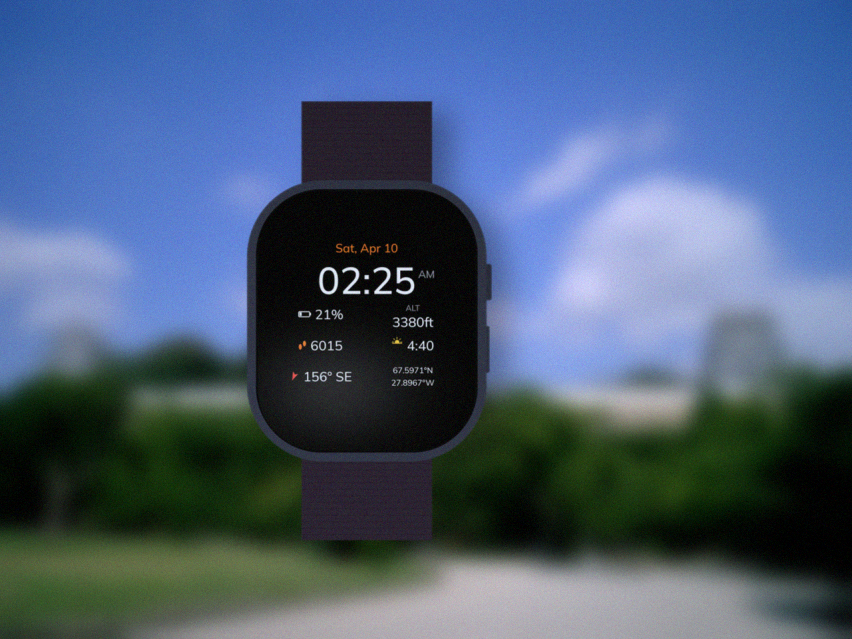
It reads 2h25
